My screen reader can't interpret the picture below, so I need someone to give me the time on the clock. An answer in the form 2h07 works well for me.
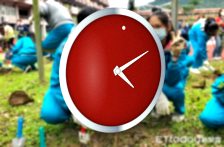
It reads 4h09
